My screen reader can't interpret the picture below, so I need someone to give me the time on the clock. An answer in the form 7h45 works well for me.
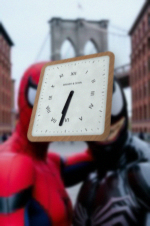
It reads 6h32
